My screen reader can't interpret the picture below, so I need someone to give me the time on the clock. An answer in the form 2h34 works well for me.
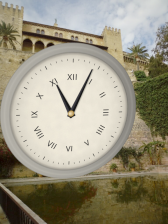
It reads 11h04
